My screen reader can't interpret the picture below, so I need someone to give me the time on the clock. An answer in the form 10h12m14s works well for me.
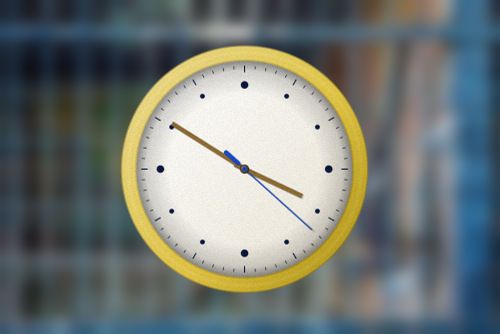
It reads 3h50m22s
